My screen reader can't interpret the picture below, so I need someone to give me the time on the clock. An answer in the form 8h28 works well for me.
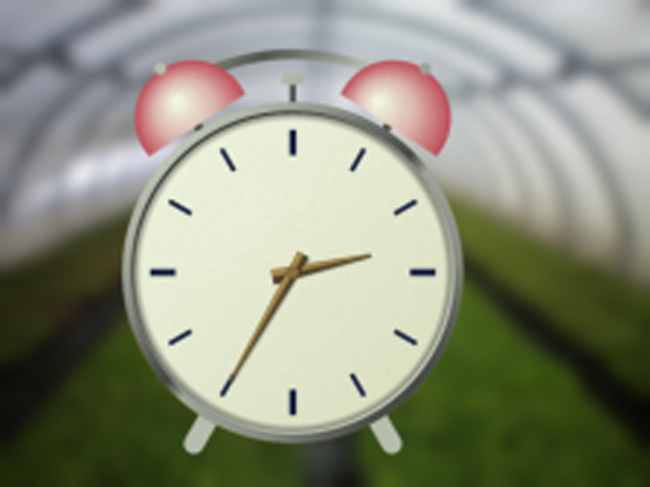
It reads 2h35
